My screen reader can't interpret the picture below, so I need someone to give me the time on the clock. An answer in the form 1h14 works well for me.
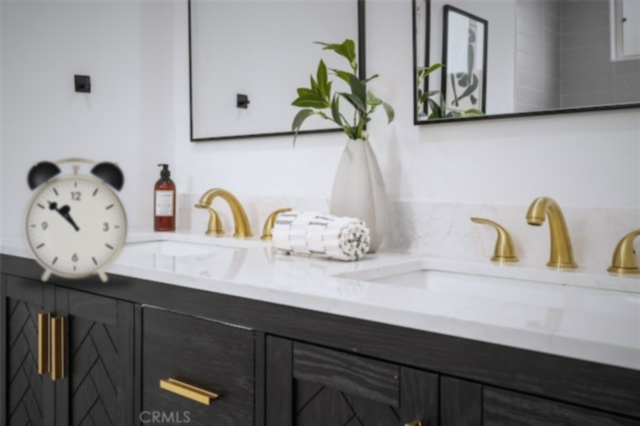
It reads 10h52
